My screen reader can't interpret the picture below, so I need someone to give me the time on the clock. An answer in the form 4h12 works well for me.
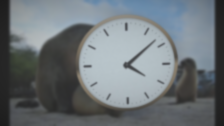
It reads 4h08
